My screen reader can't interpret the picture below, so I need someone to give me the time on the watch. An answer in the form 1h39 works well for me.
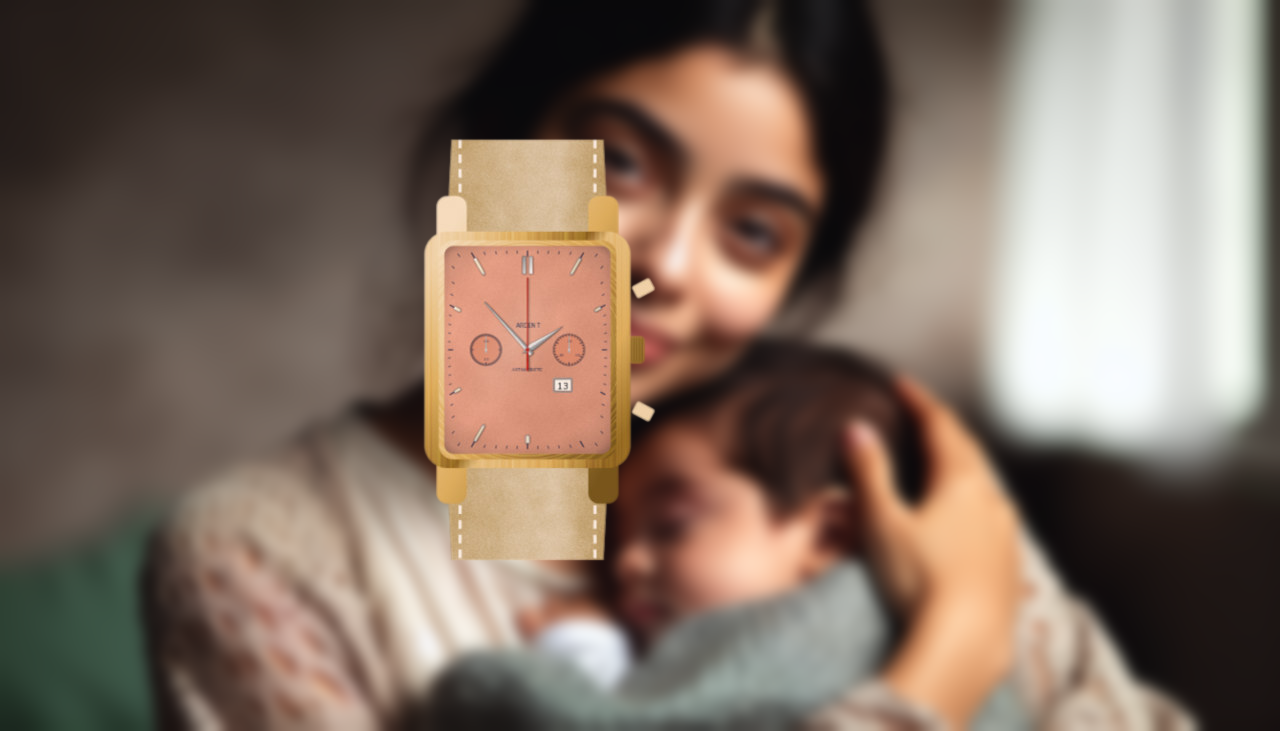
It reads 1h53
